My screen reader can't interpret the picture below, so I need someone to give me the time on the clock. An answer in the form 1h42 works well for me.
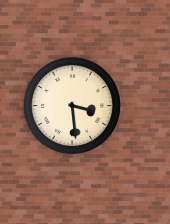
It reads 3h29
